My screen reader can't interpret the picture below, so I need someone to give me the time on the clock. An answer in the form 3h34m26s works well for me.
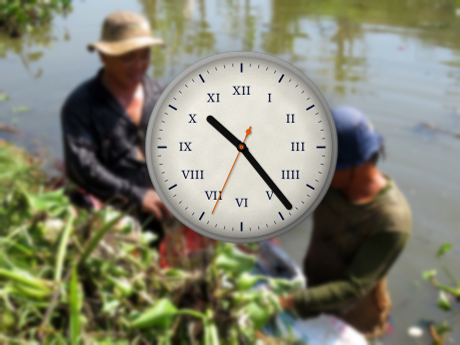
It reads 10h23m34s
